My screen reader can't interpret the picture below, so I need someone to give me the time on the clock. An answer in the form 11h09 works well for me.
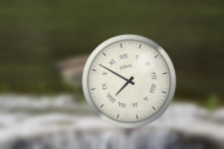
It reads 7h52
